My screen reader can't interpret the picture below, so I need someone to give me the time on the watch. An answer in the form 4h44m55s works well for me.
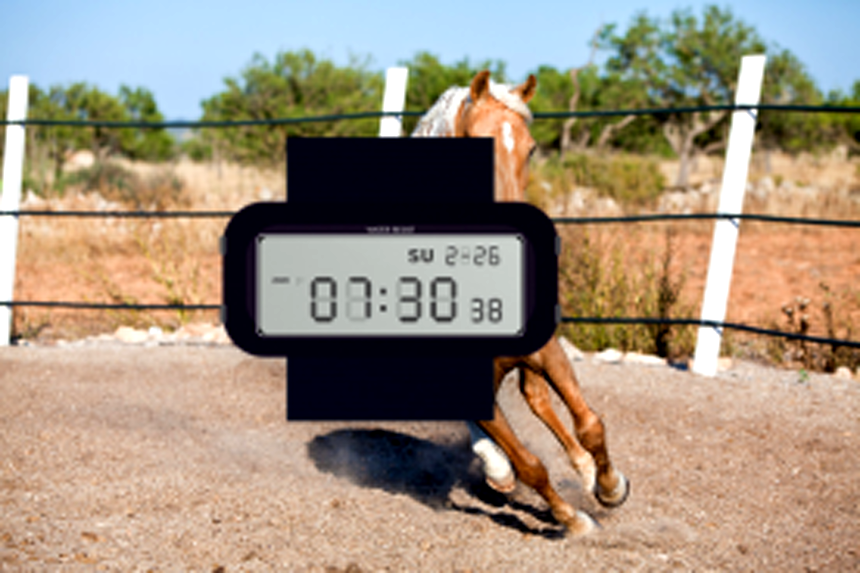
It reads 7h30m38s
